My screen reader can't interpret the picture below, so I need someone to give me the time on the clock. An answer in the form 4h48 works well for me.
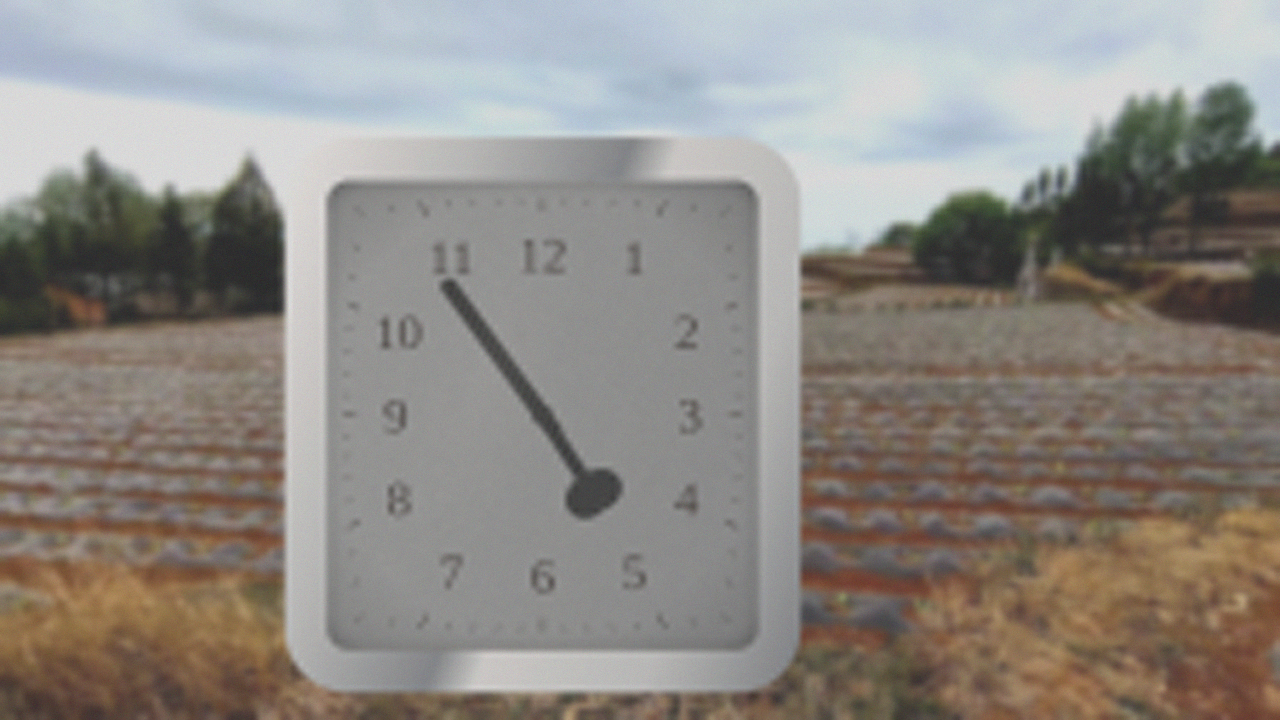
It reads 4h54
